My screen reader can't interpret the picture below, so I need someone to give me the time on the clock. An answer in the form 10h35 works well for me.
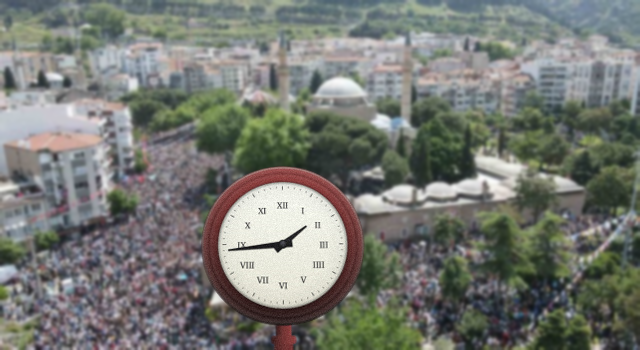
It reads 1h44
